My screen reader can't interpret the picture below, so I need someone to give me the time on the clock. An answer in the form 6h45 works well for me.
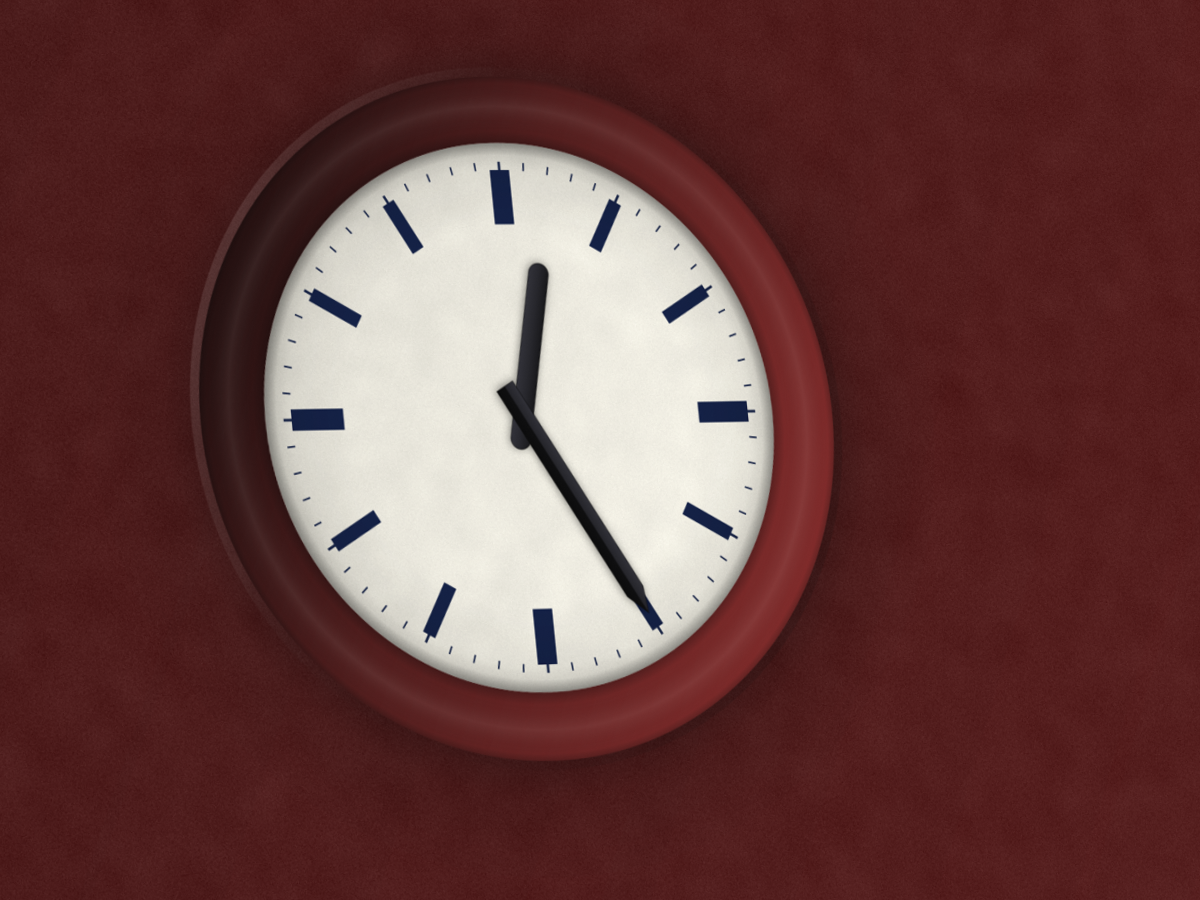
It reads 12h25
